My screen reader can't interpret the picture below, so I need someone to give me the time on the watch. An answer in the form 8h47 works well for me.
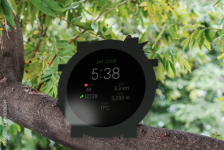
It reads 5h38
